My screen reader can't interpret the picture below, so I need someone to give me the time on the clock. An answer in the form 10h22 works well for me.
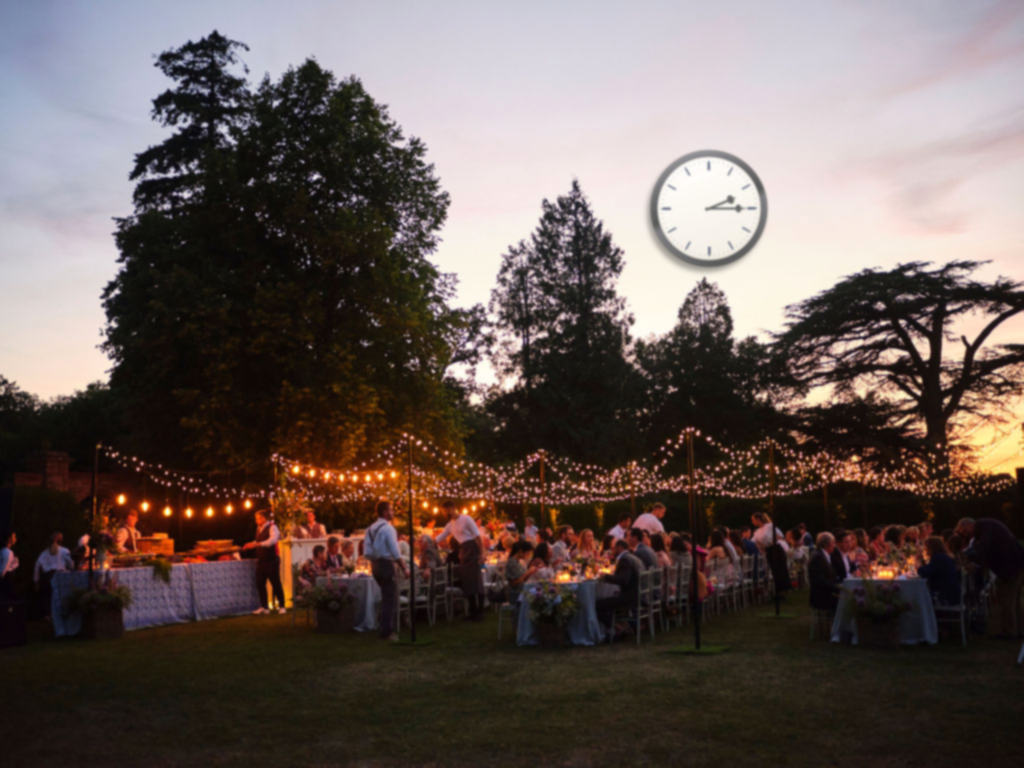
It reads 2h15
